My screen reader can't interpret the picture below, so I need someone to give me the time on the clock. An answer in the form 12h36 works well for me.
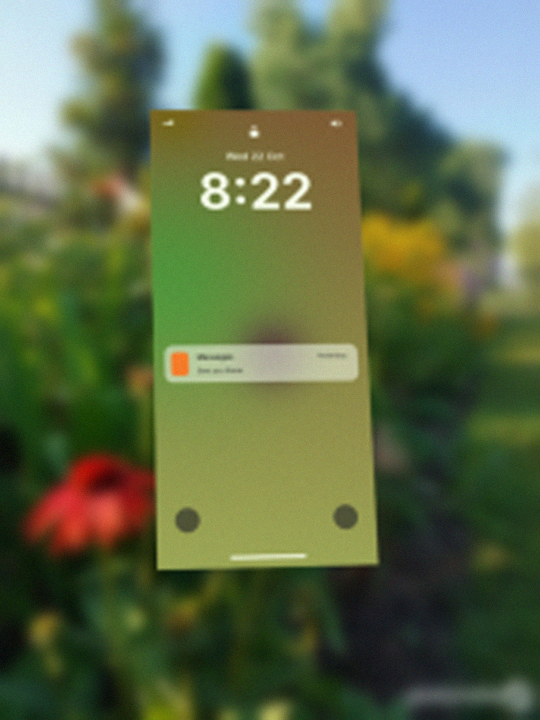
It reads 8h22
